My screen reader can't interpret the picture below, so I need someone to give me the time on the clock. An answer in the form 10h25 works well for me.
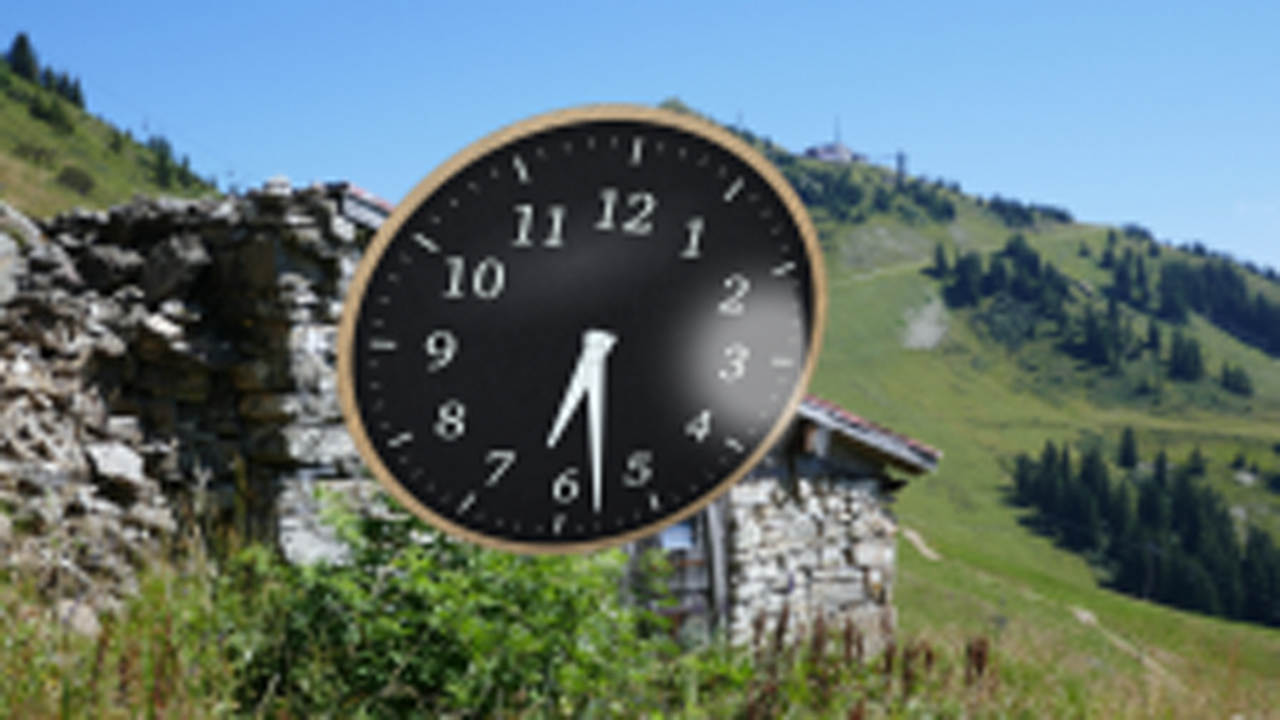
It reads 6h28
